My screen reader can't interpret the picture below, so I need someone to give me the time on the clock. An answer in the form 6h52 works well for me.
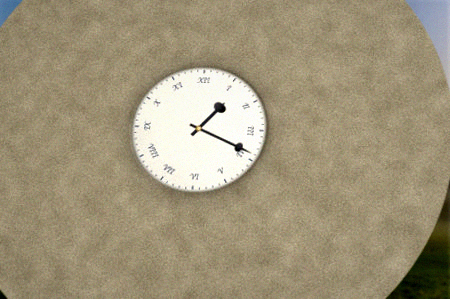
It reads 1h19
